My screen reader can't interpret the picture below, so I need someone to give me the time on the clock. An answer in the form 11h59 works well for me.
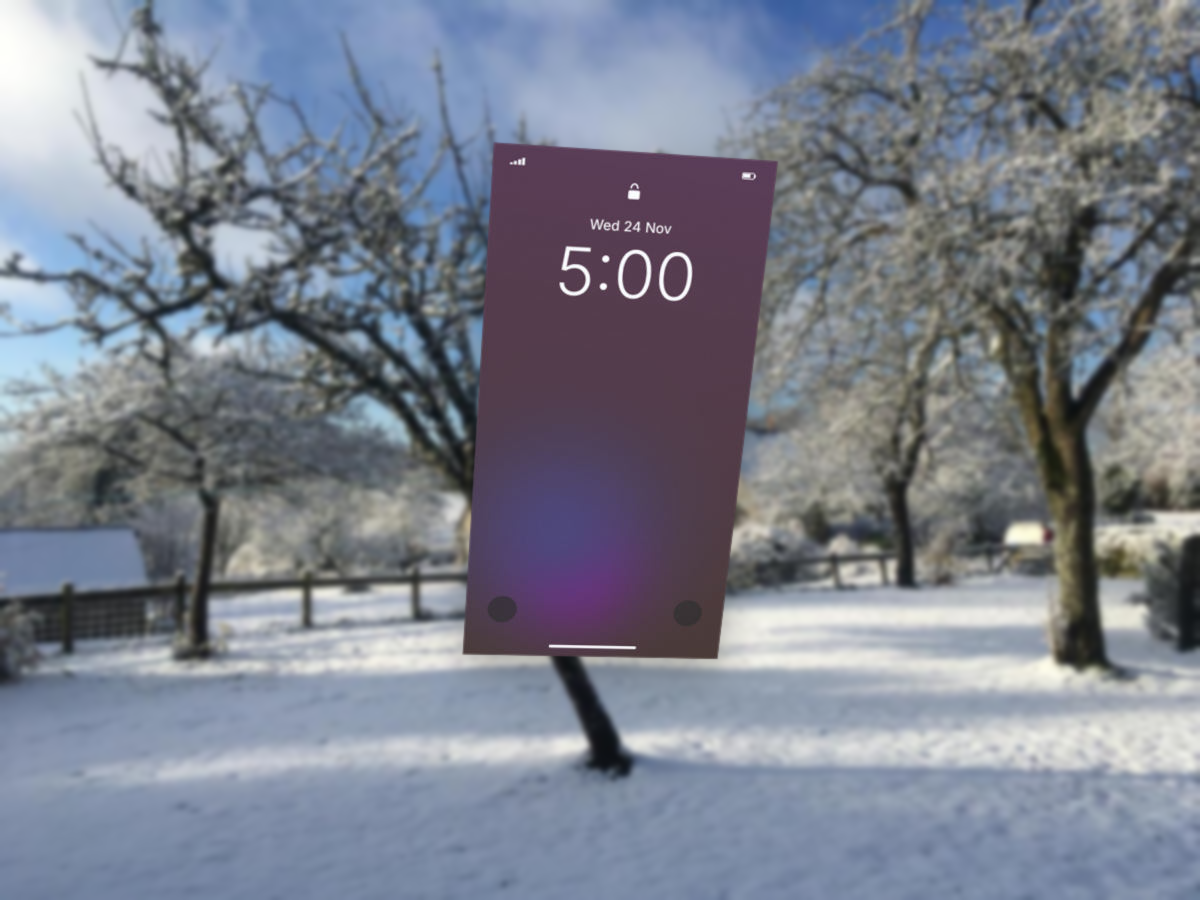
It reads 5h00
